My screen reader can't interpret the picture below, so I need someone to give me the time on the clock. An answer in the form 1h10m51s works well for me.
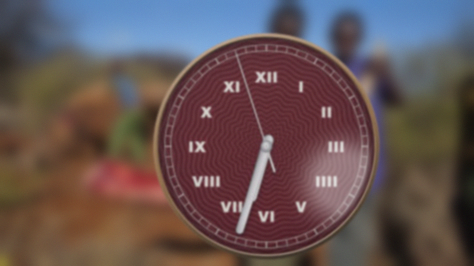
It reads 6h32m57s
